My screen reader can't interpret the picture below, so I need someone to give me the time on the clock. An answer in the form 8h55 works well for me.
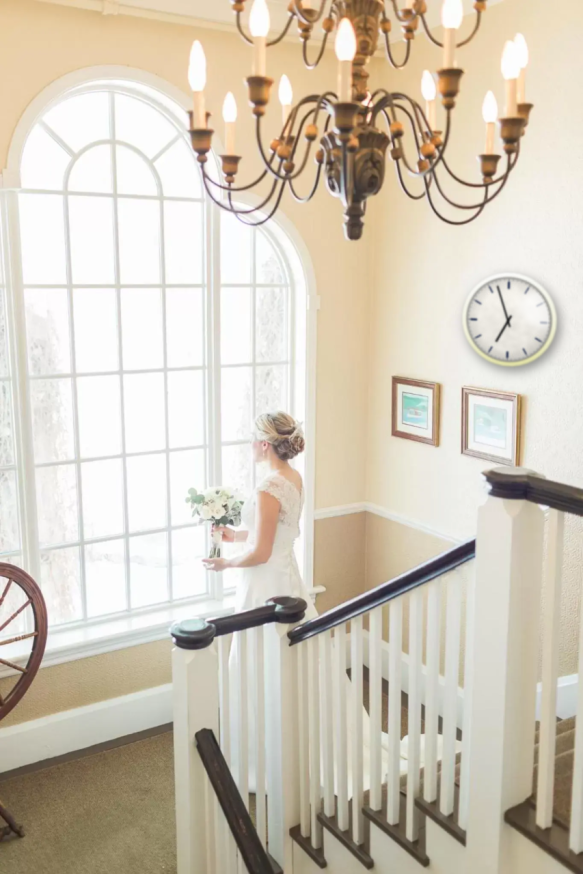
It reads 6h57
